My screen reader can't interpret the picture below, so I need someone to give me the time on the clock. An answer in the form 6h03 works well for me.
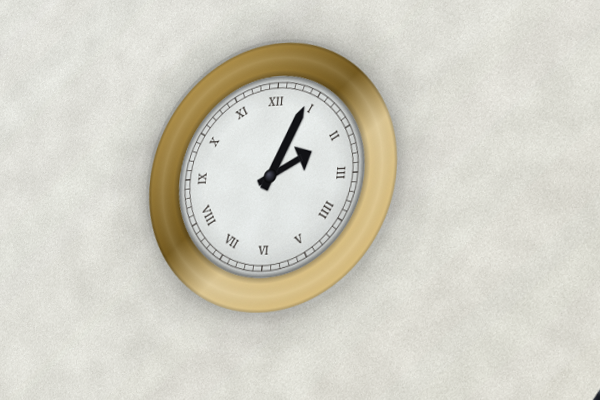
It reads 2h04
